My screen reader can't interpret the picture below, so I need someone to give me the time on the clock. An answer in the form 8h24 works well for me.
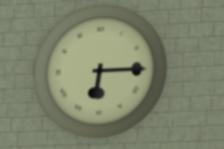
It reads 6h15
